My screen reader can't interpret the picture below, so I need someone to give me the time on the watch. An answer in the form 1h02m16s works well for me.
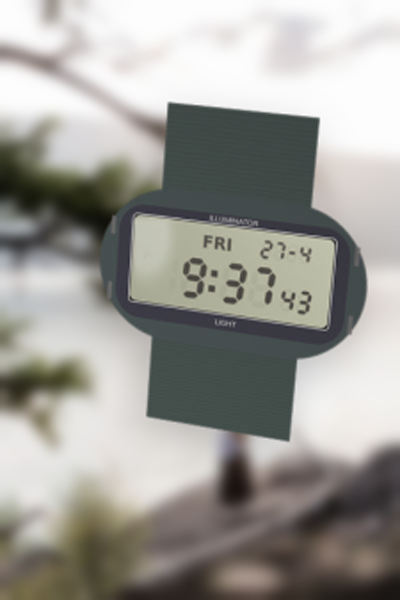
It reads 9h37m43s
